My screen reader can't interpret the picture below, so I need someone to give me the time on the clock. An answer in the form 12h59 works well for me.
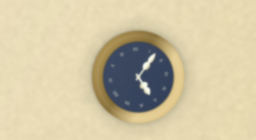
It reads 5h07
